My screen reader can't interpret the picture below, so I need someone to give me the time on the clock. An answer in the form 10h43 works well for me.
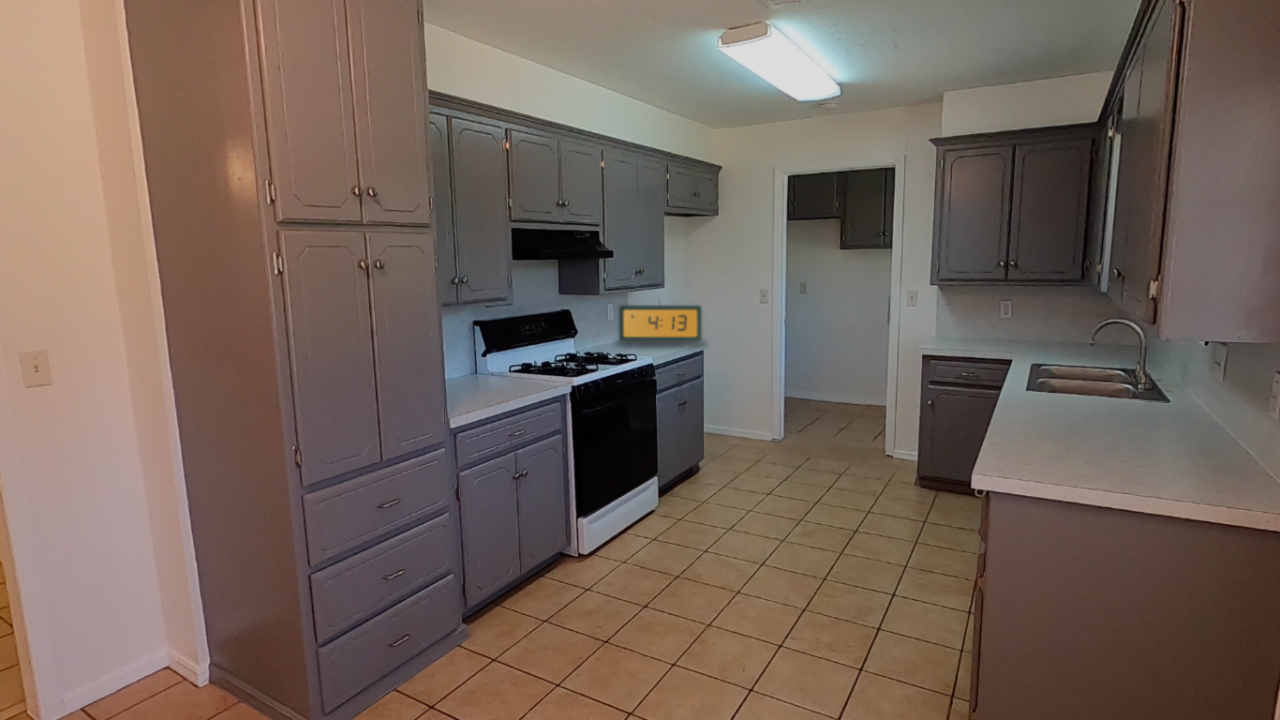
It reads 4h13
